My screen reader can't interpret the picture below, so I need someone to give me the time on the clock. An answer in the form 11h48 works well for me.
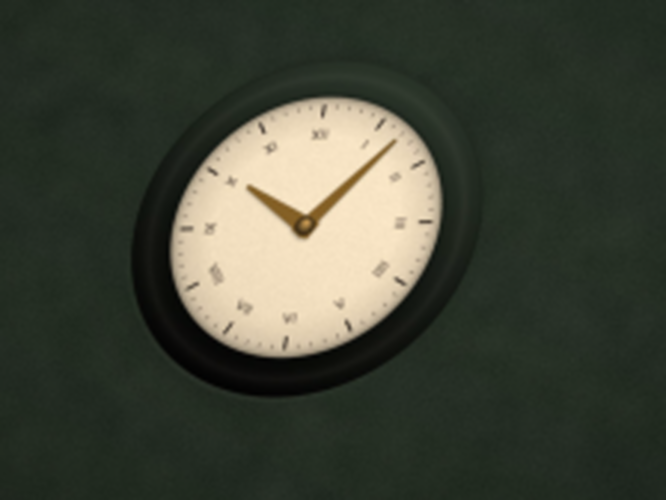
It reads 10h07
